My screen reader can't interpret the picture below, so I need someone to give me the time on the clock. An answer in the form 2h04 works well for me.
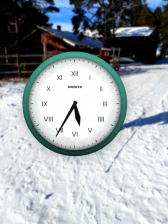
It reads 5h35
